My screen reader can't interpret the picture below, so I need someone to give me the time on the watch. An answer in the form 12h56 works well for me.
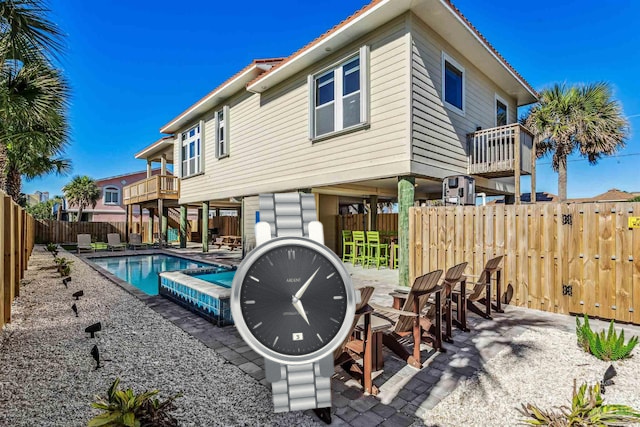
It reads 5h07
